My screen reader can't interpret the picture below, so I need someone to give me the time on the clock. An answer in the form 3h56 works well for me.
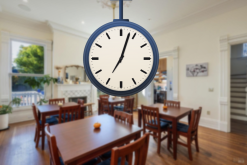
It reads 7h03
